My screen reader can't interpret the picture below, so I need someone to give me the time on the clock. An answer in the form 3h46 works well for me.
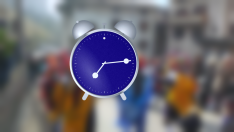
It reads 7h14
